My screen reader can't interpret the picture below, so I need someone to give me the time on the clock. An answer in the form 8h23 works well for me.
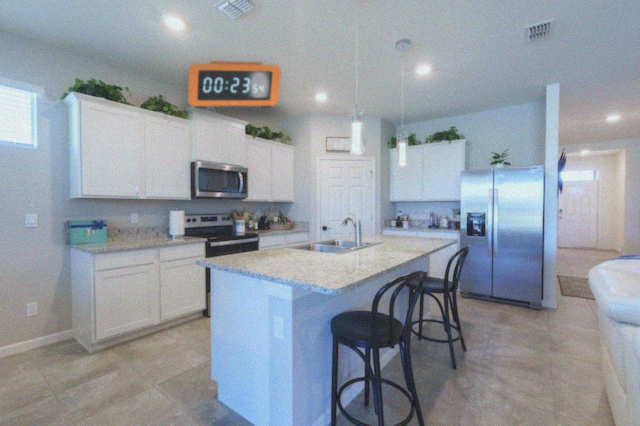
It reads 0h23
